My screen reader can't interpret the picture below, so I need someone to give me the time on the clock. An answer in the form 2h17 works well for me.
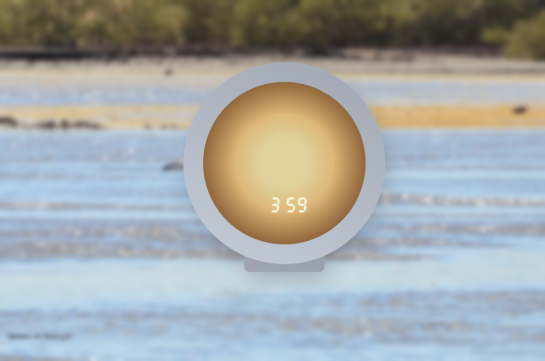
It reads 3h59
